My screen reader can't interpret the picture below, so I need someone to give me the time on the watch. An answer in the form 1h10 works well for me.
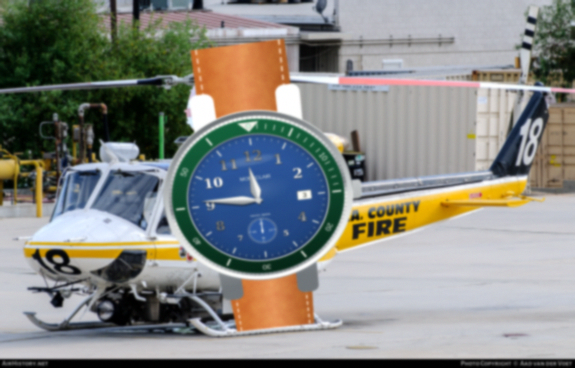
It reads 11h46
